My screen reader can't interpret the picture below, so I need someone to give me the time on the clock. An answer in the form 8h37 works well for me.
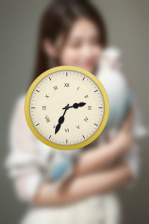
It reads 2h34
